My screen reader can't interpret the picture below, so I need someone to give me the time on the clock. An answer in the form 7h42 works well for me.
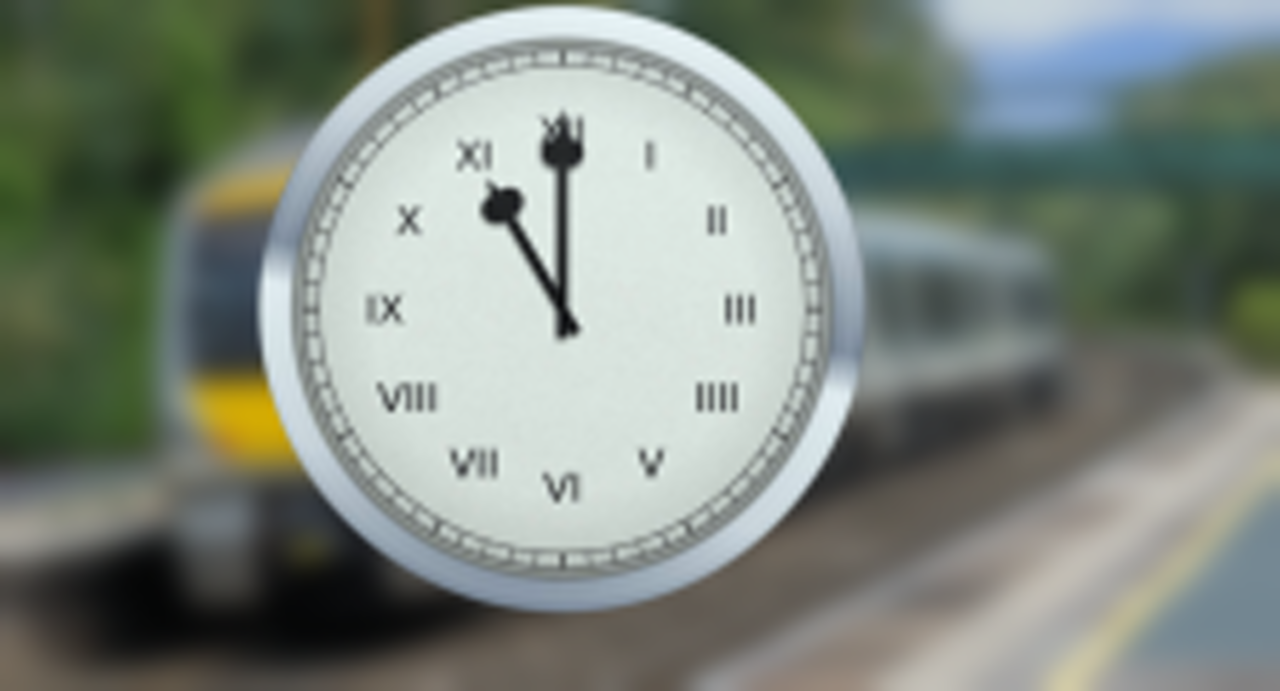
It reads 11h00
